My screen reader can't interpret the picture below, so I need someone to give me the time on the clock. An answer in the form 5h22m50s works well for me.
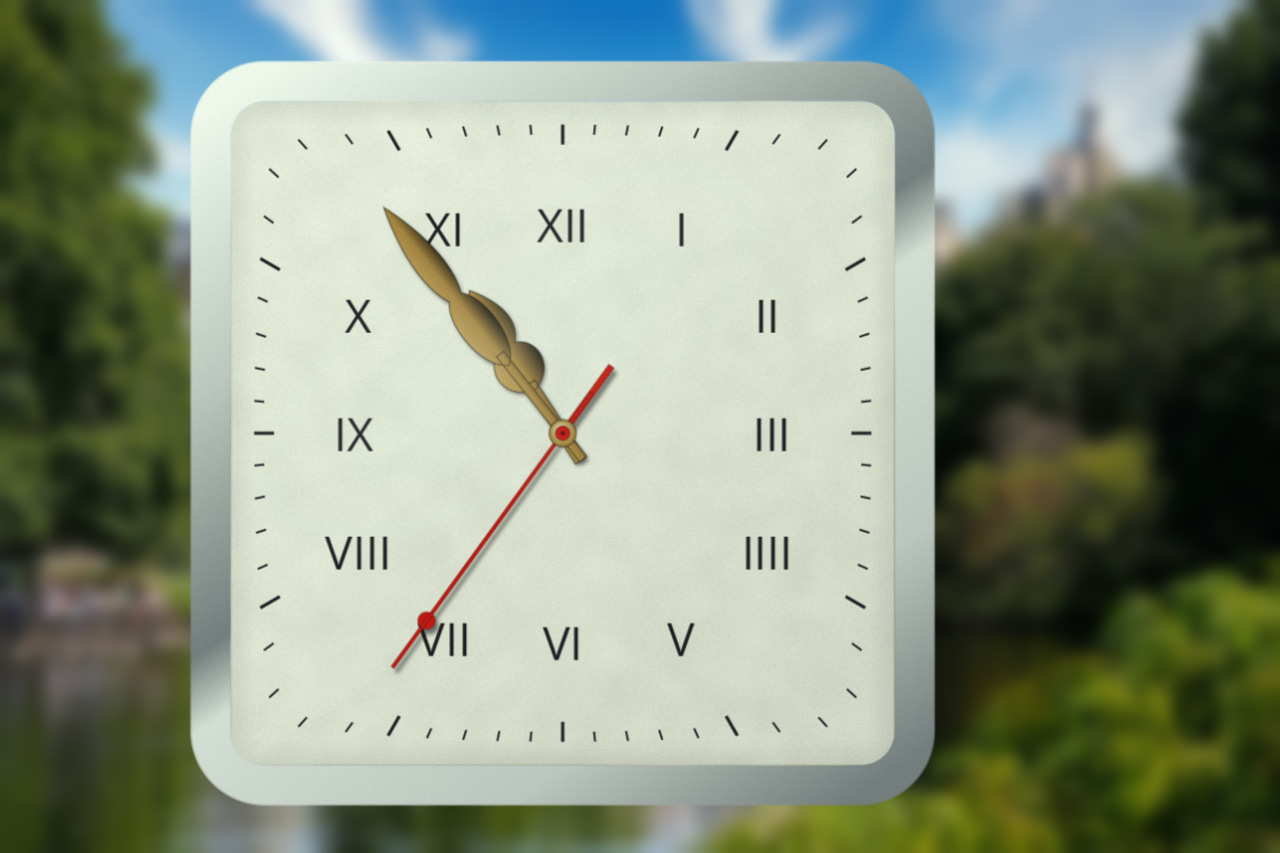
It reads 10h53m36s
